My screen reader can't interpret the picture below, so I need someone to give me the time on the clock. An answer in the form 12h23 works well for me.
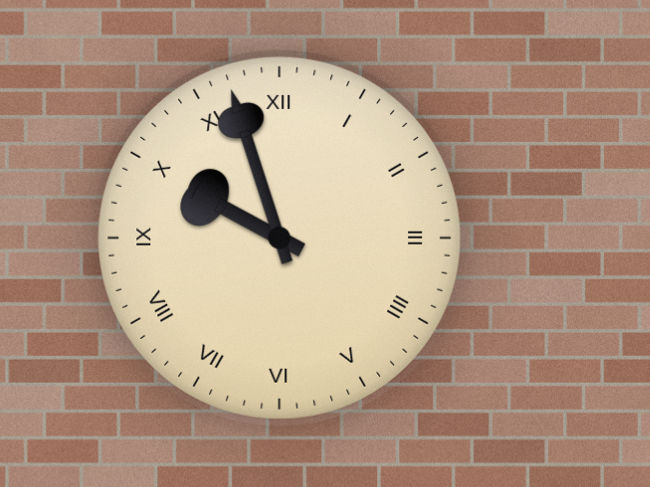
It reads 9h57
